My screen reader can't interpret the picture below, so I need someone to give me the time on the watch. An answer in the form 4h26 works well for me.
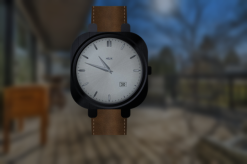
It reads 10h48
